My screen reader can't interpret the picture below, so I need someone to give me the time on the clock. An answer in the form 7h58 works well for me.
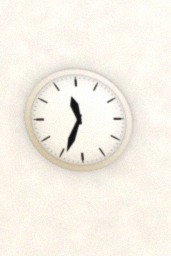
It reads 11h34
